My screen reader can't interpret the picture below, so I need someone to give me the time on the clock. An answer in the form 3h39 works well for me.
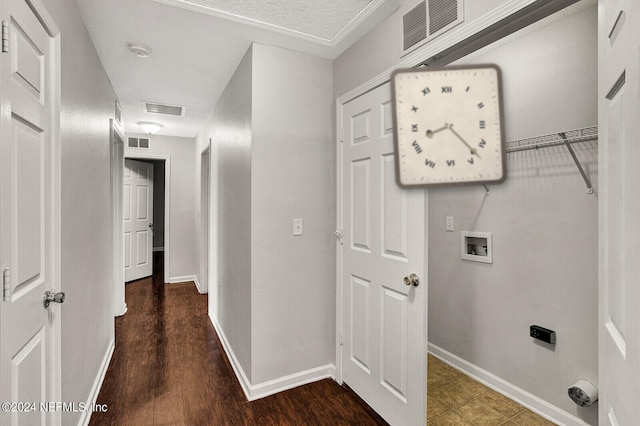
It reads 8h23
